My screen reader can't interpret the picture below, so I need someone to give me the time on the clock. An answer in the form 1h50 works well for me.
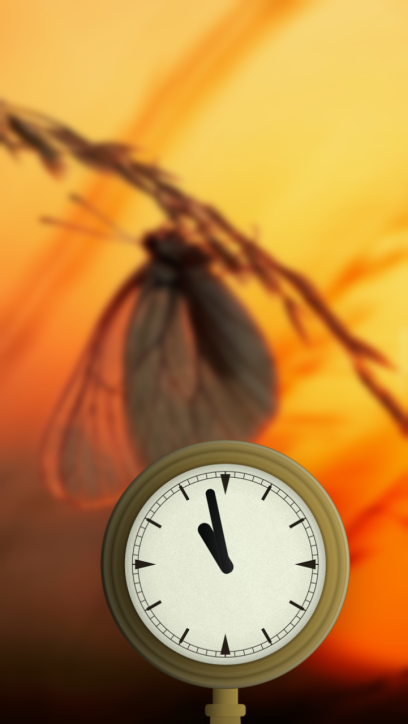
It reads 10h58
